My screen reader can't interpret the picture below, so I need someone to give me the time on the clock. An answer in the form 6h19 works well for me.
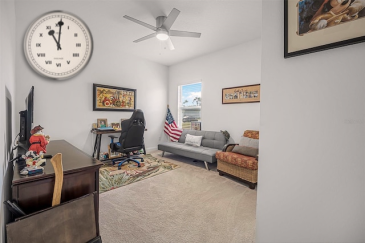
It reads 11h01
